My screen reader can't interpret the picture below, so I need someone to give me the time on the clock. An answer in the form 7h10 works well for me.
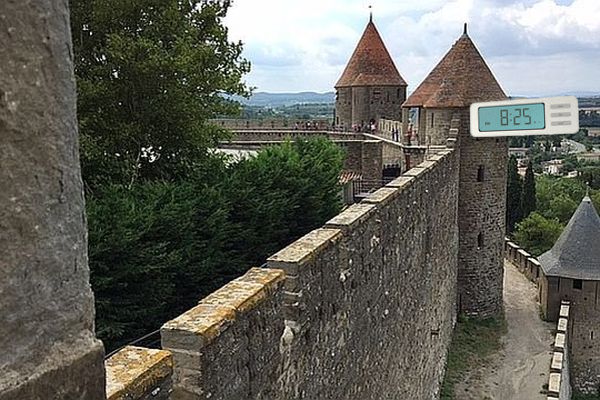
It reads 8h25
